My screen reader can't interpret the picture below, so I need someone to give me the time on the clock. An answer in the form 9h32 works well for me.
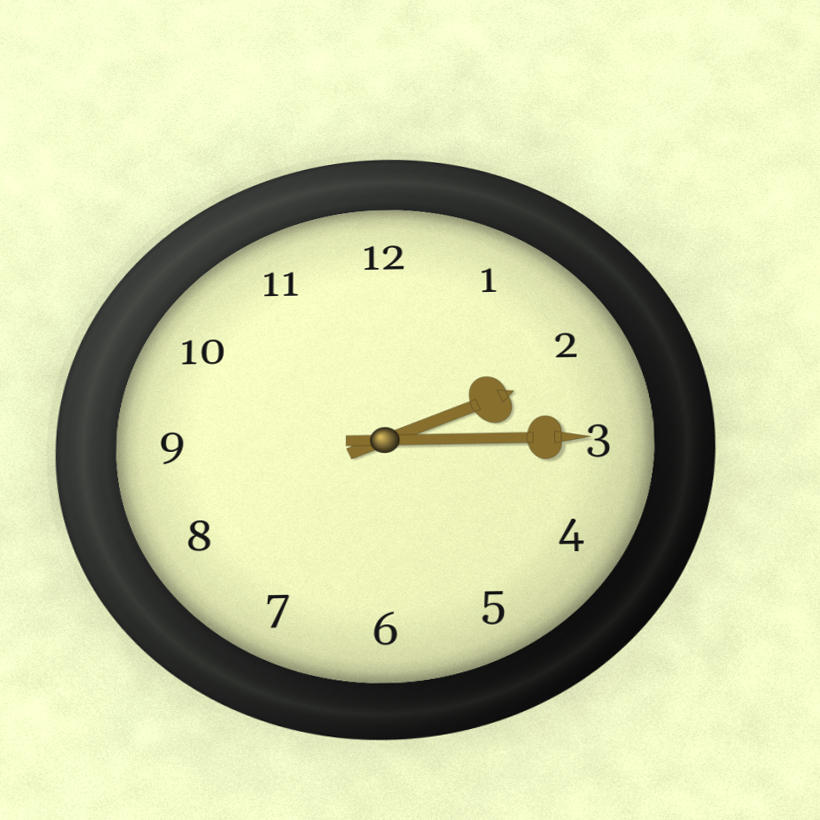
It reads 2h15
